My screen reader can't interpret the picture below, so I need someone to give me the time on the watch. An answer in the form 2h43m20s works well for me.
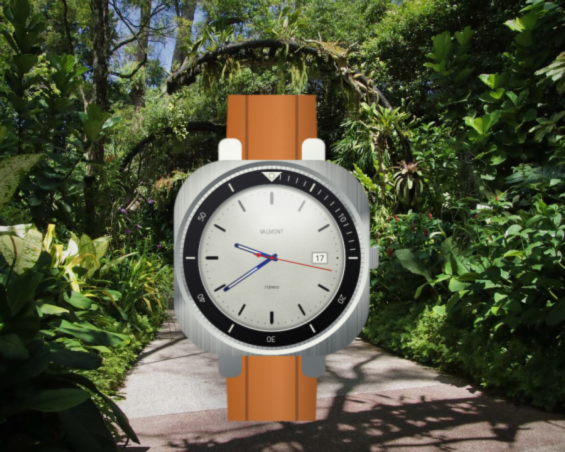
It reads 9h39m17s
